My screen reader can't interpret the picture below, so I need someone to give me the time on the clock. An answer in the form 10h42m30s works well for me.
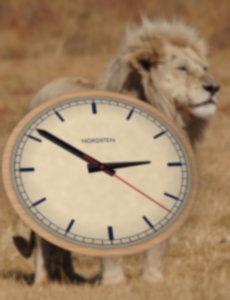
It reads 2h51m22s
